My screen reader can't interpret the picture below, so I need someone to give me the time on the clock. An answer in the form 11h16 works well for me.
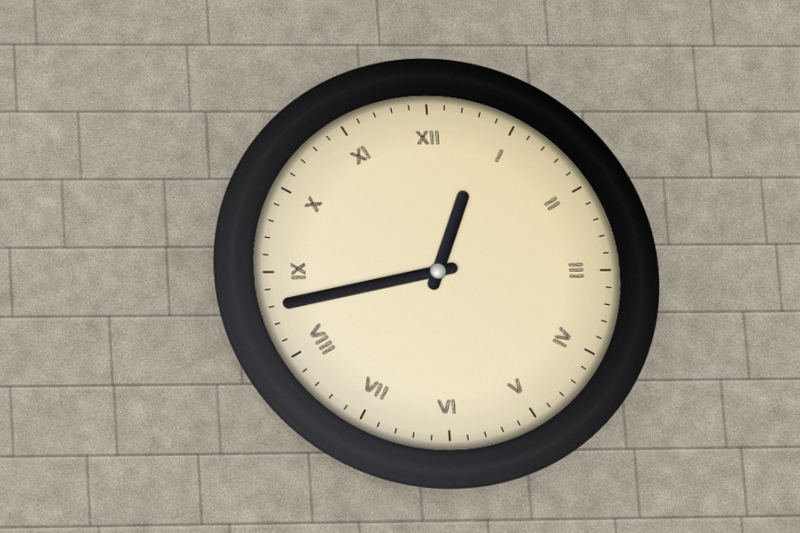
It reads 12h43
